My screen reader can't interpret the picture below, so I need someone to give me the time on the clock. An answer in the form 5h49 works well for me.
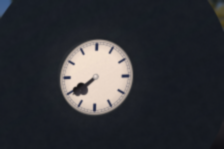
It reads 7h39
